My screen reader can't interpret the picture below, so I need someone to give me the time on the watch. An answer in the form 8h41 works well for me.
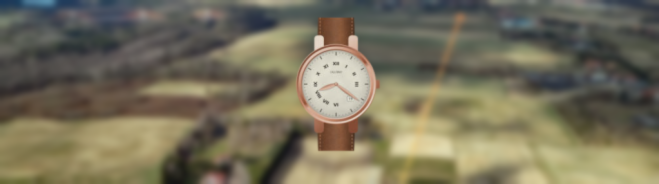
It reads 8h21
